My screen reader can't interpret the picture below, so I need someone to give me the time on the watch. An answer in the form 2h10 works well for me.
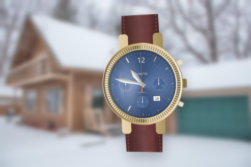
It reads 10h47
